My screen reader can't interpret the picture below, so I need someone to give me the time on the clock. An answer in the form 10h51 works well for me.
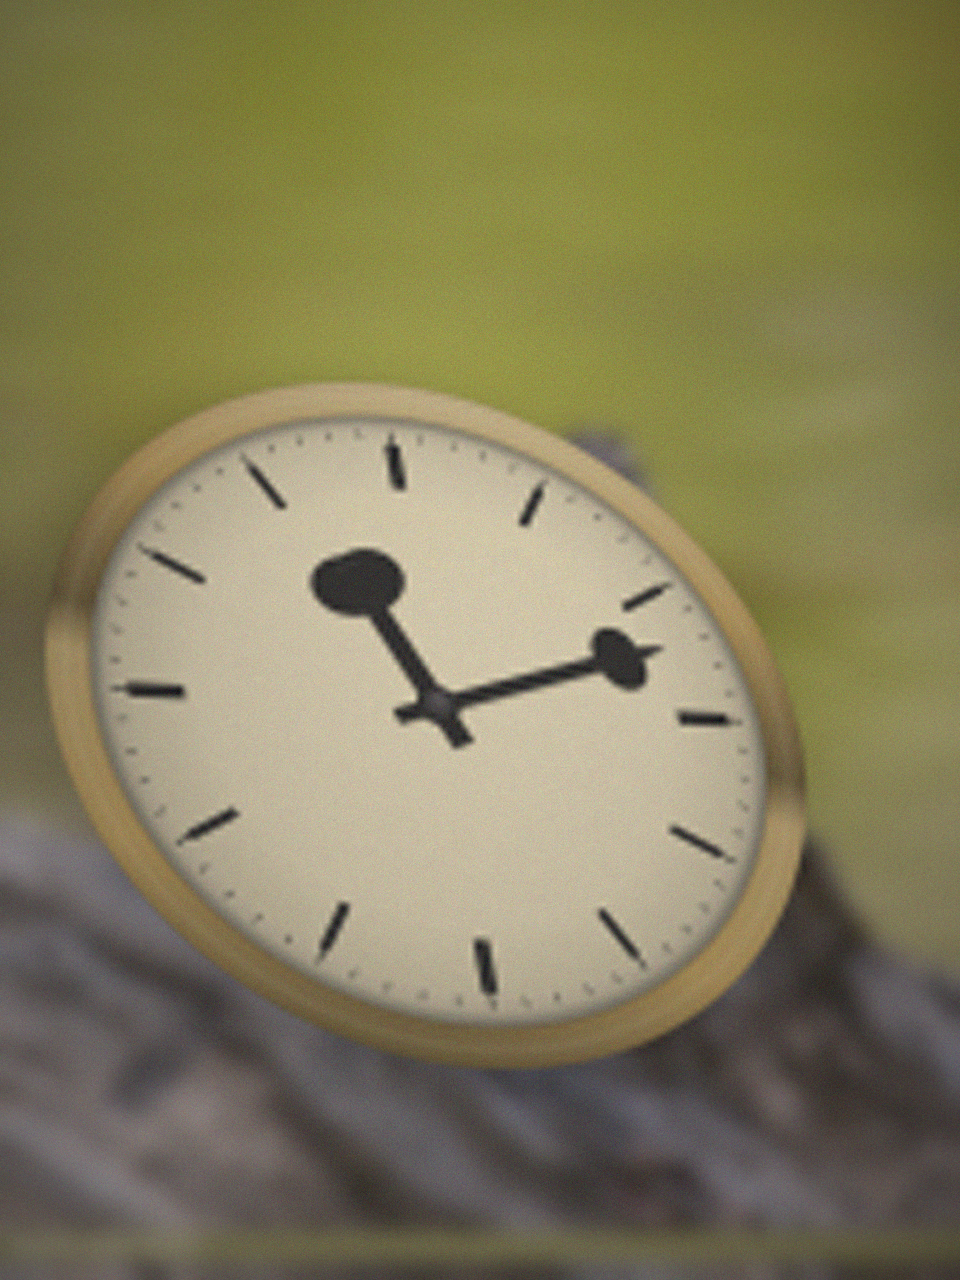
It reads 11h12
